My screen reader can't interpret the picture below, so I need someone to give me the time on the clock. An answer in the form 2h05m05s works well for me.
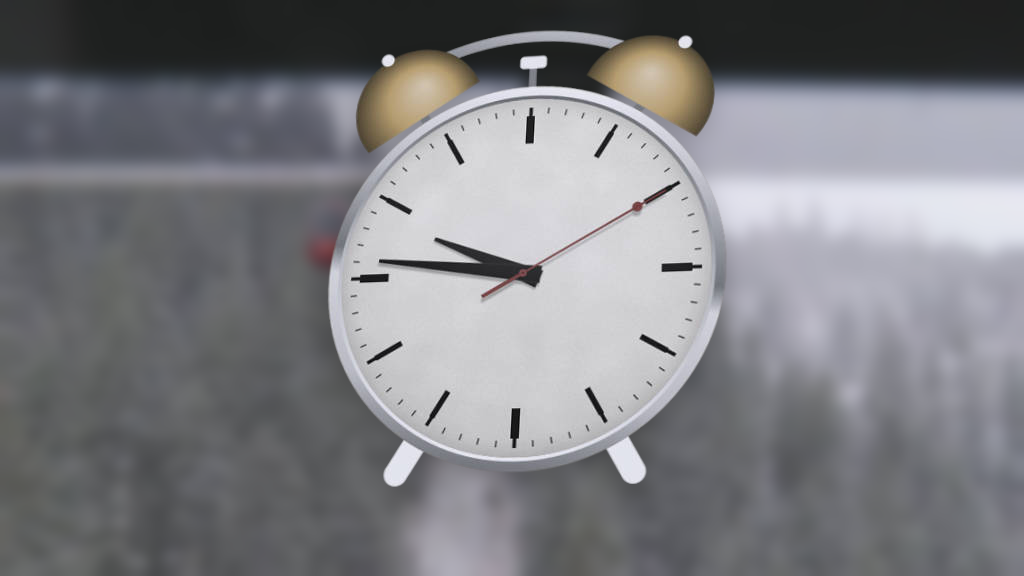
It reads 9h46m10s
